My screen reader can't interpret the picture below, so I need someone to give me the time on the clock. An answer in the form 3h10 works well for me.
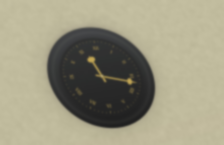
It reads 11h17
